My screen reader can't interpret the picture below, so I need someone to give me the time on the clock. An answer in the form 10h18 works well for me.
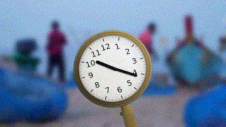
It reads 10h21
